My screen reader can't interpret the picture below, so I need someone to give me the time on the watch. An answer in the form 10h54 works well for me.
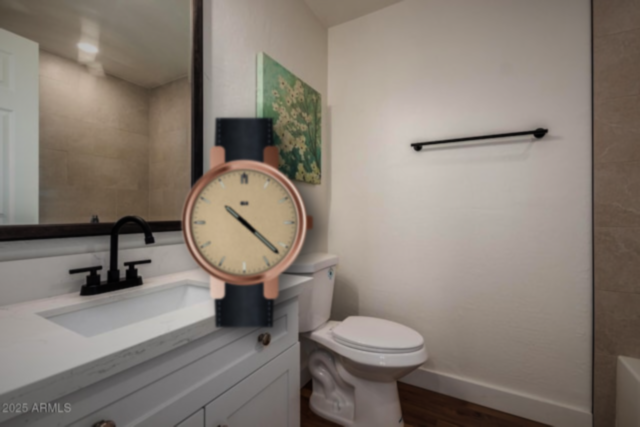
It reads 10h22
